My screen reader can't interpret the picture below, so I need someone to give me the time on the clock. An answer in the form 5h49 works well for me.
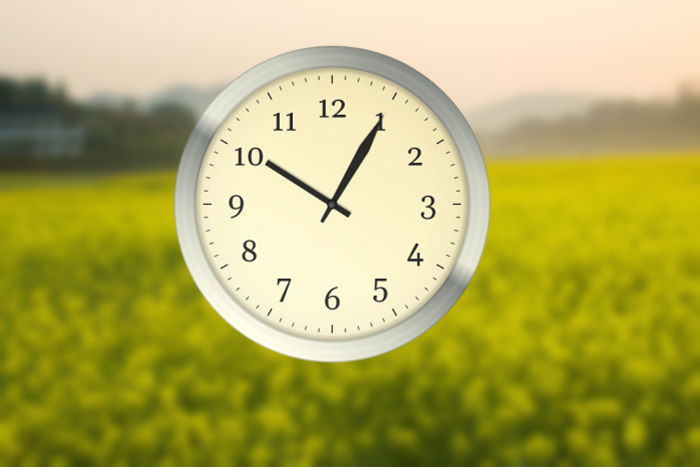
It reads 10h05
